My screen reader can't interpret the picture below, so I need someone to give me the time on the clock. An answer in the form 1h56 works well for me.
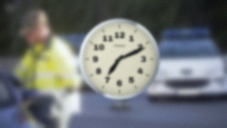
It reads 7h11
